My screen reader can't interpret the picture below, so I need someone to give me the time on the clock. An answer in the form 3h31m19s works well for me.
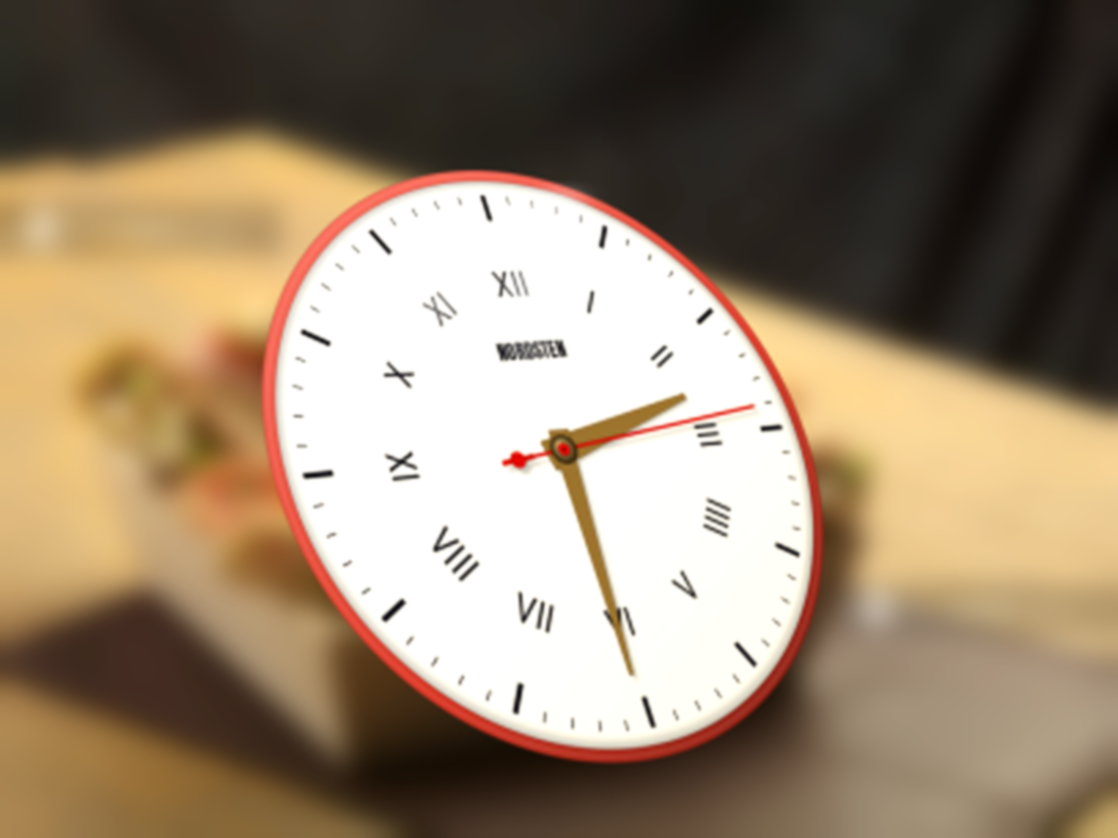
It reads 2h30m14s
